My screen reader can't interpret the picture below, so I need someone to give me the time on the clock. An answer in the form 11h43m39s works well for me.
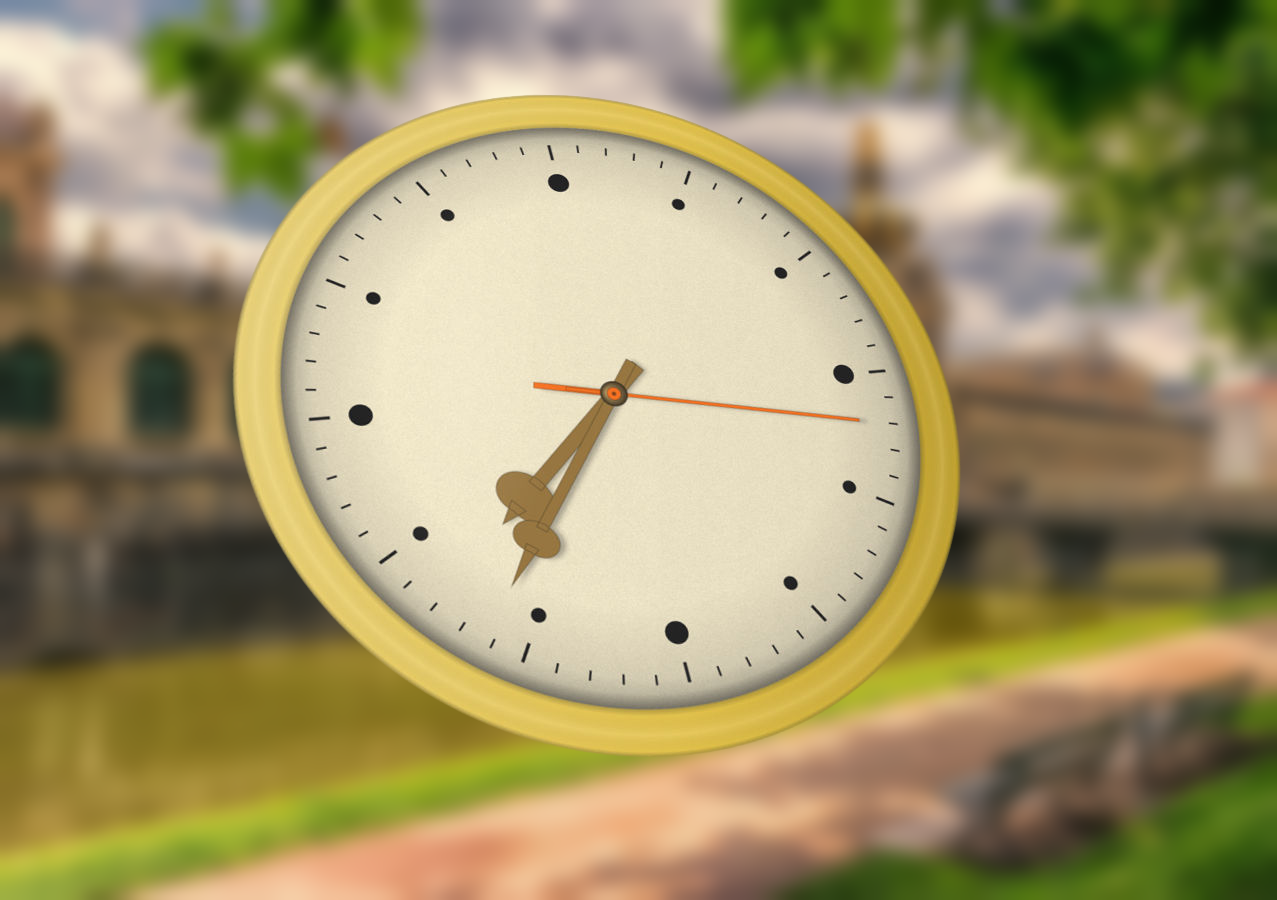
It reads 7h36m17s
